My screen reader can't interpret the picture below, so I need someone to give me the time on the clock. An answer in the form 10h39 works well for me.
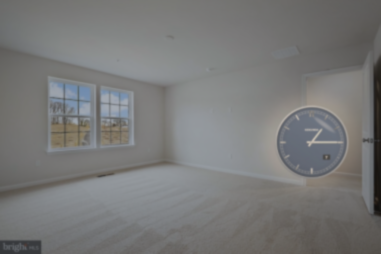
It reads 1h15
